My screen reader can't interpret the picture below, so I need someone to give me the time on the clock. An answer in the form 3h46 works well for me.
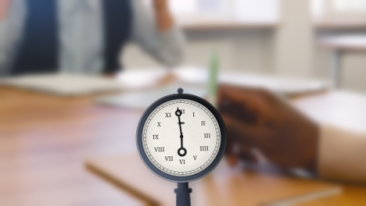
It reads 5h59
